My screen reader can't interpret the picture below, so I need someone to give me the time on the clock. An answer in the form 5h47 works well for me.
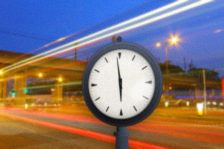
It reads 5h59
